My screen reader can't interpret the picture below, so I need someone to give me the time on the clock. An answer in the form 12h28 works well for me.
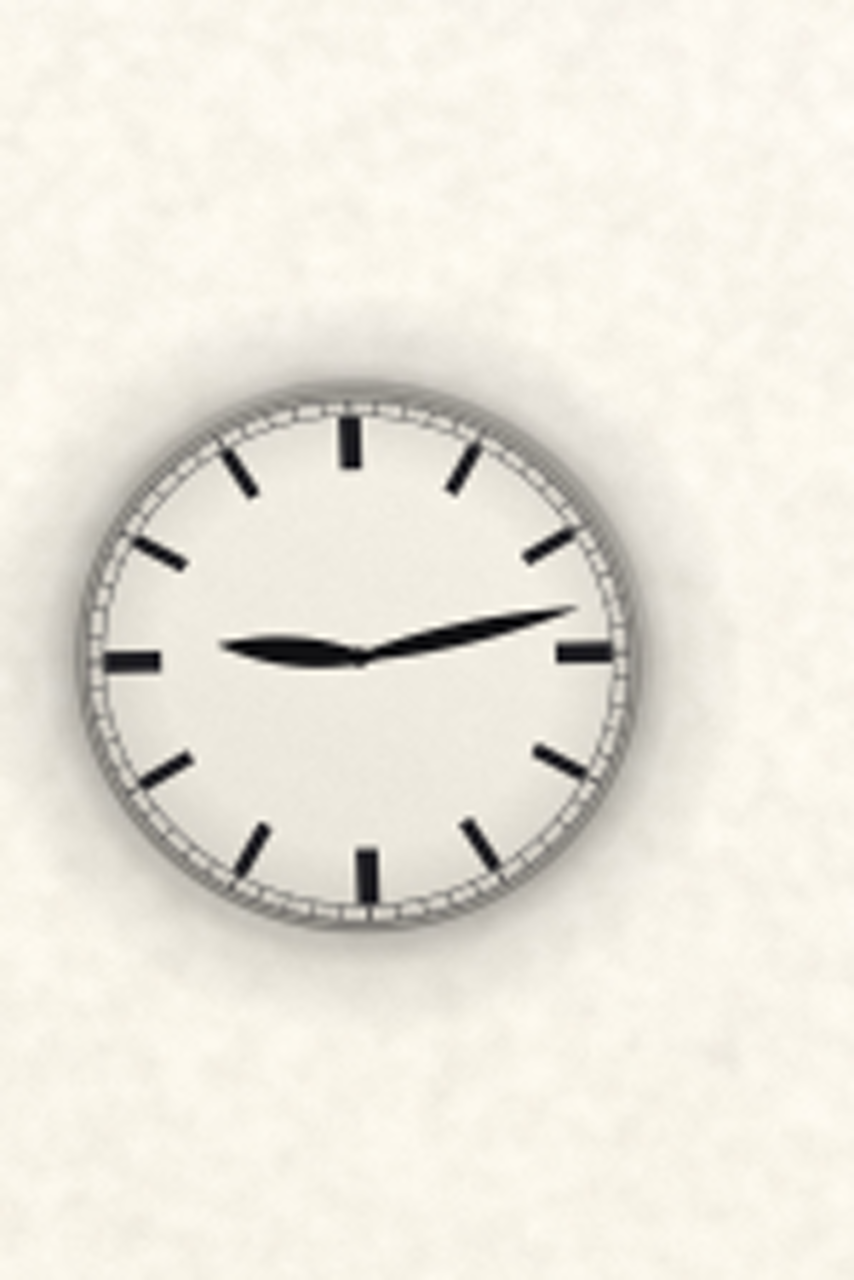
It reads 9h13
